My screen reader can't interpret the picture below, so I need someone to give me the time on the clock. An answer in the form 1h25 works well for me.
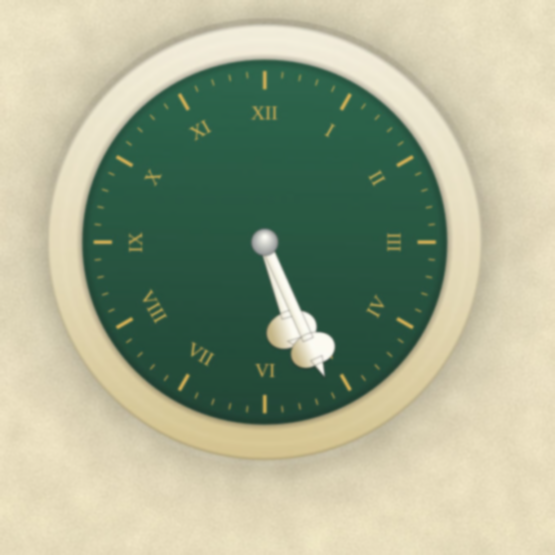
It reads 5h26
